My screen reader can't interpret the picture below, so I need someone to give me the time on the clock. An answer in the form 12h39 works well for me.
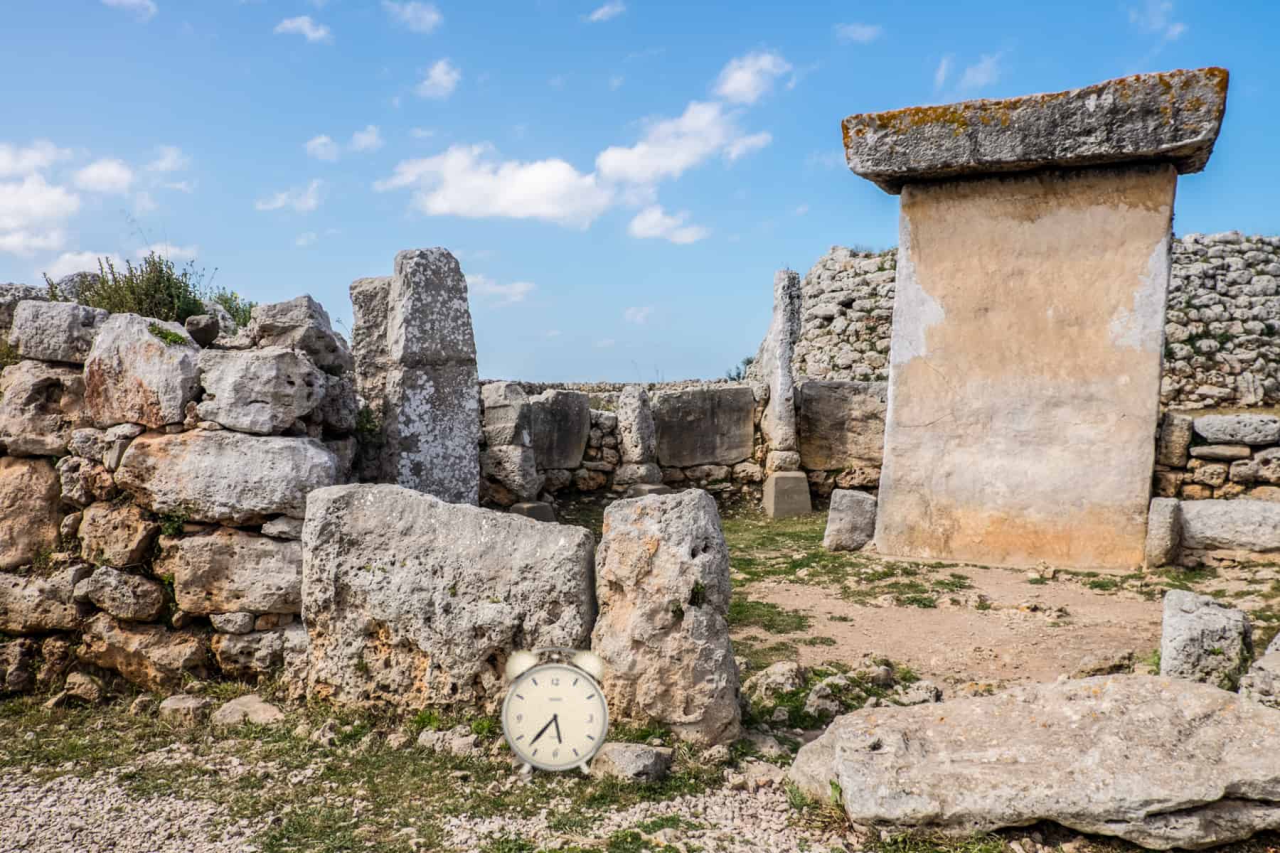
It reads 5h37
